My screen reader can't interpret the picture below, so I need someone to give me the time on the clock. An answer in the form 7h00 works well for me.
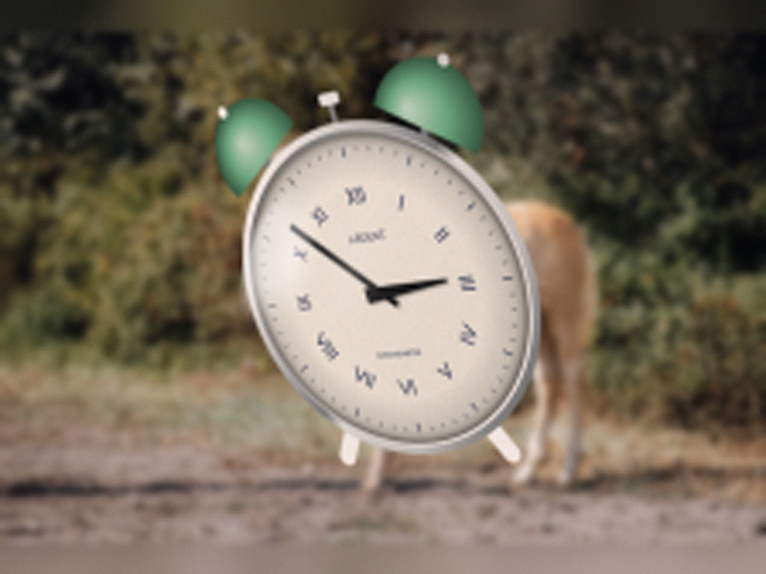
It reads 2h52
